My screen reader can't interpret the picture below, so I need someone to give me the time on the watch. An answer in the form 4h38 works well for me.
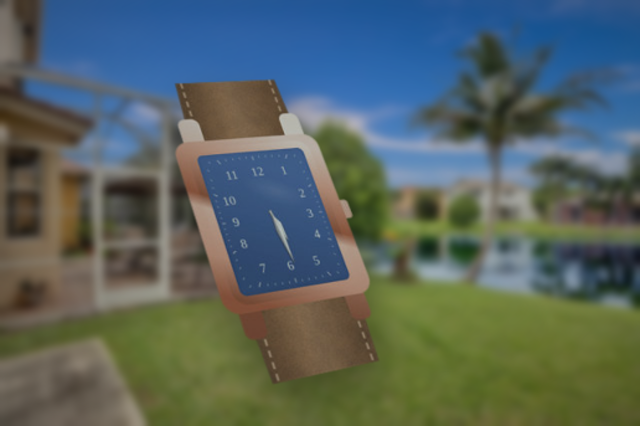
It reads 5h29
